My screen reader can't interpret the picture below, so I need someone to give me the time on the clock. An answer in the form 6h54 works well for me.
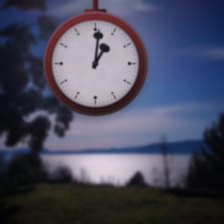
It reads 1h01
